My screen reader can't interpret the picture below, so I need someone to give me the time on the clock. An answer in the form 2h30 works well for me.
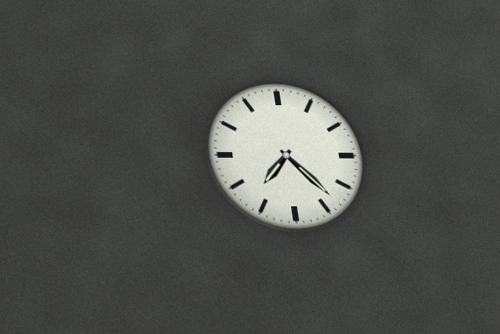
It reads 7h23
